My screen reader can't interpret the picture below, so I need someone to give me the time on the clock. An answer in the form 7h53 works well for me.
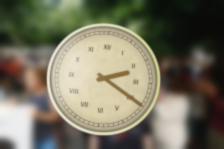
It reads 2h20
